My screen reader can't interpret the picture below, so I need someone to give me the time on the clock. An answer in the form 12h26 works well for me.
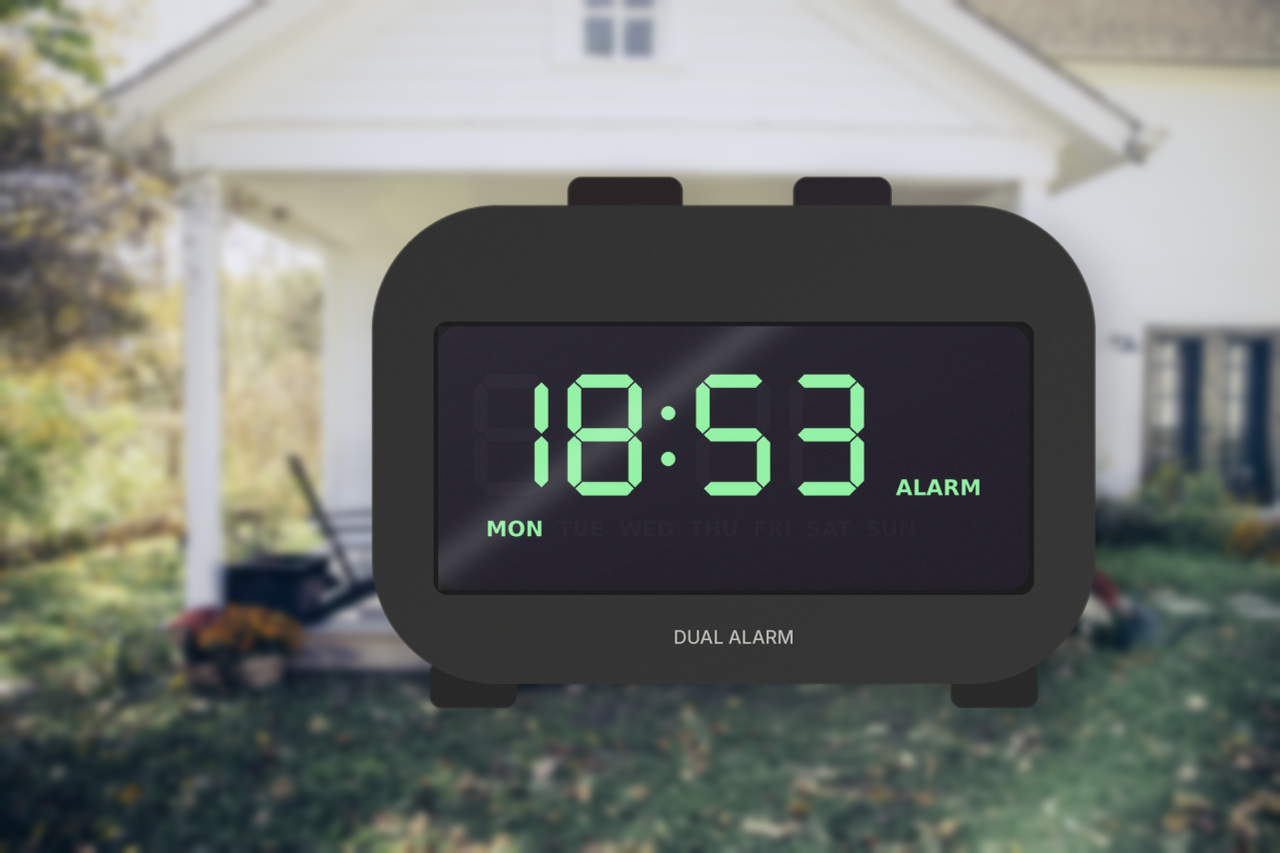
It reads 18h53
